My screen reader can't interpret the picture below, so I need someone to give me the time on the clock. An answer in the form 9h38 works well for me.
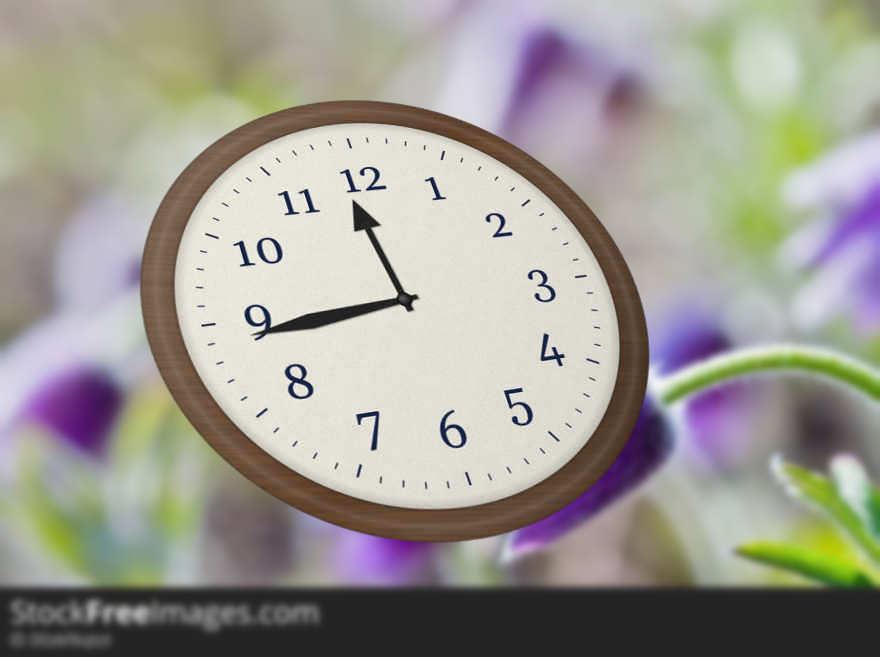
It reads 11h44
